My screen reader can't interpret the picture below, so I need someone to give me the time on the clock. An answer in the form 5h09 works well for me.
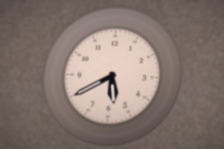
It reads 5h40
